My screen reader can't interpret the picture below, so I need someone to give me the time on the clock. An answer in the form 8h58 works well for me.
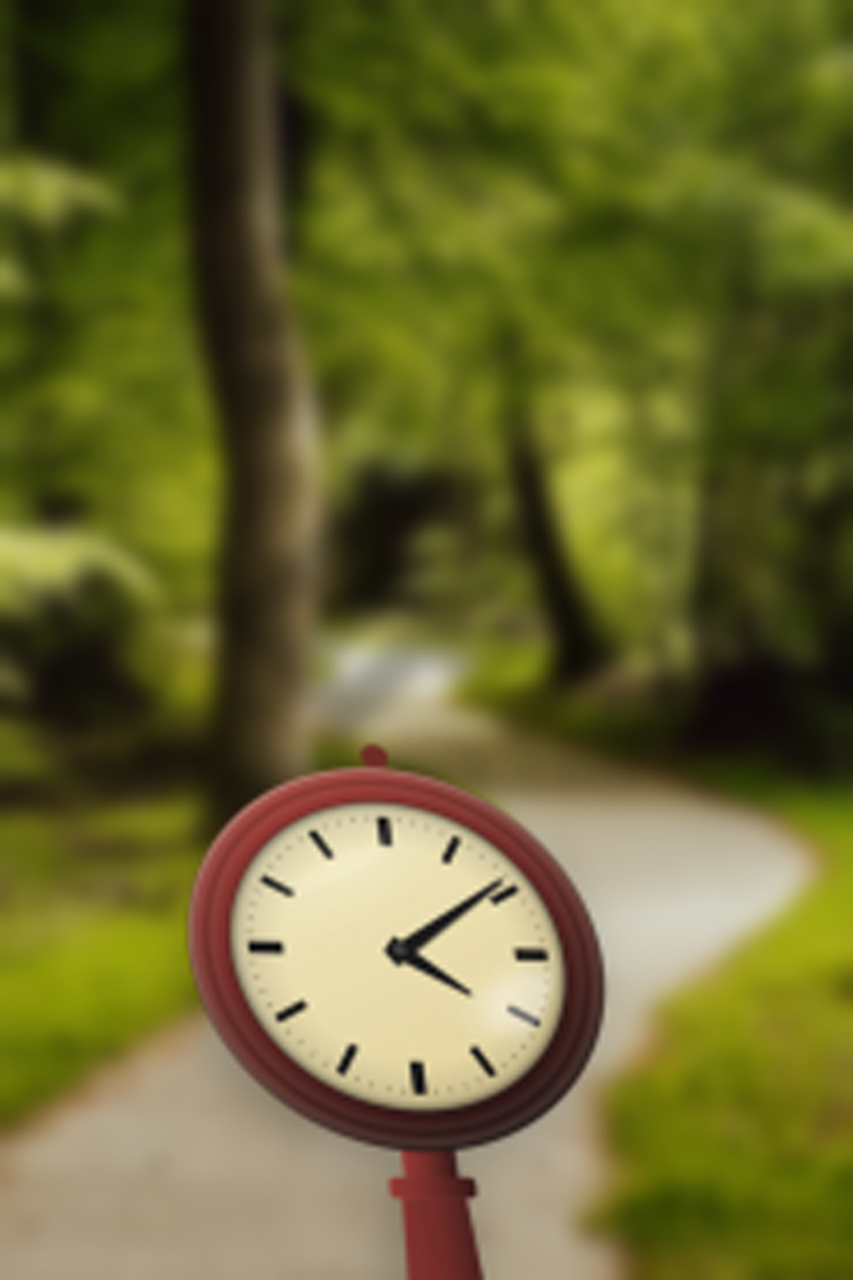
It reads 4h09
